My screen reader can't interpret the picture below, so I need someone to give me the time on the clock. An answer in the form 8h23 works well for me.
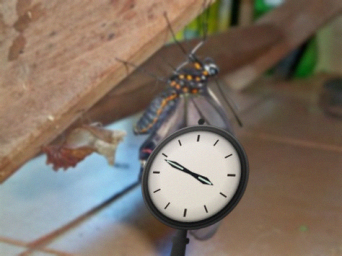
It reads 3h49
